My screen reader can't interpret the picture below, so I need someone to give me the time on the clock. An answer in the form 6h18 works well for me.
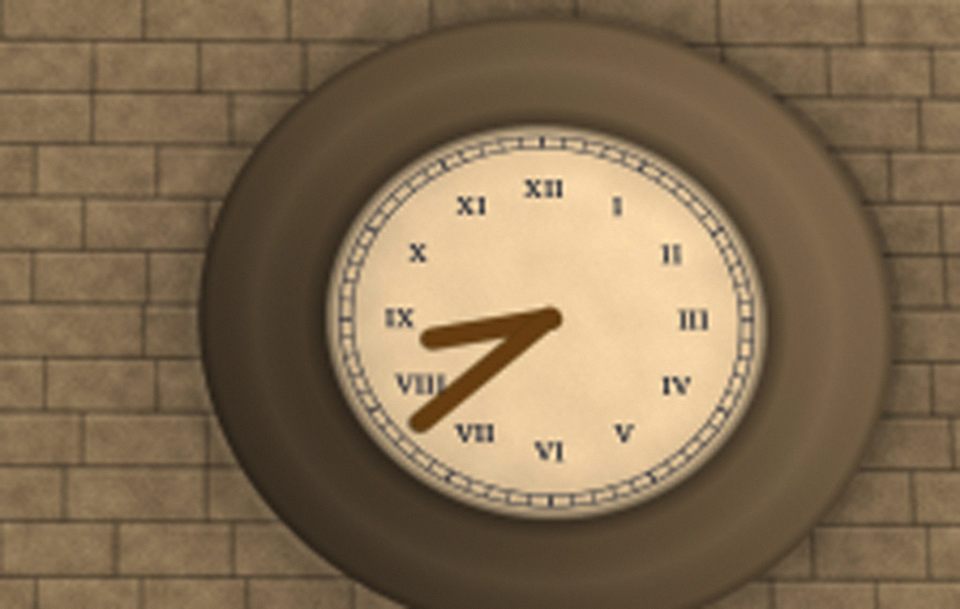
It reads 8h38
